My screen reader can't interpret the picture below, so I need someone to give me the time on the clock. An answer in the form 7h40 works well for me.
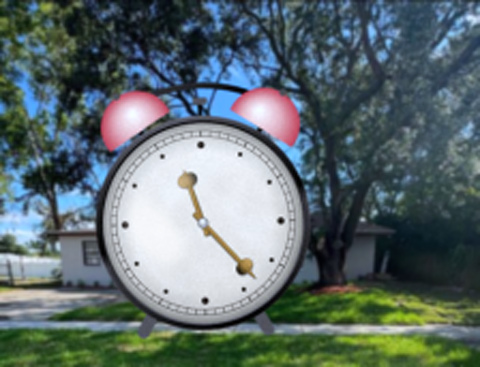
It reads 11h23
